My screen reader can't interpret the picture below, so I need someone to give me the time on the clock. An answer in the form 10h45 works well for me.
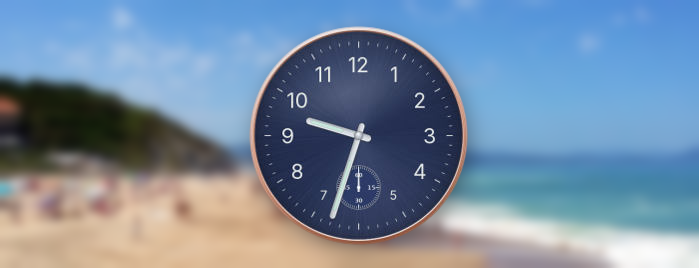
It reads 9h33
